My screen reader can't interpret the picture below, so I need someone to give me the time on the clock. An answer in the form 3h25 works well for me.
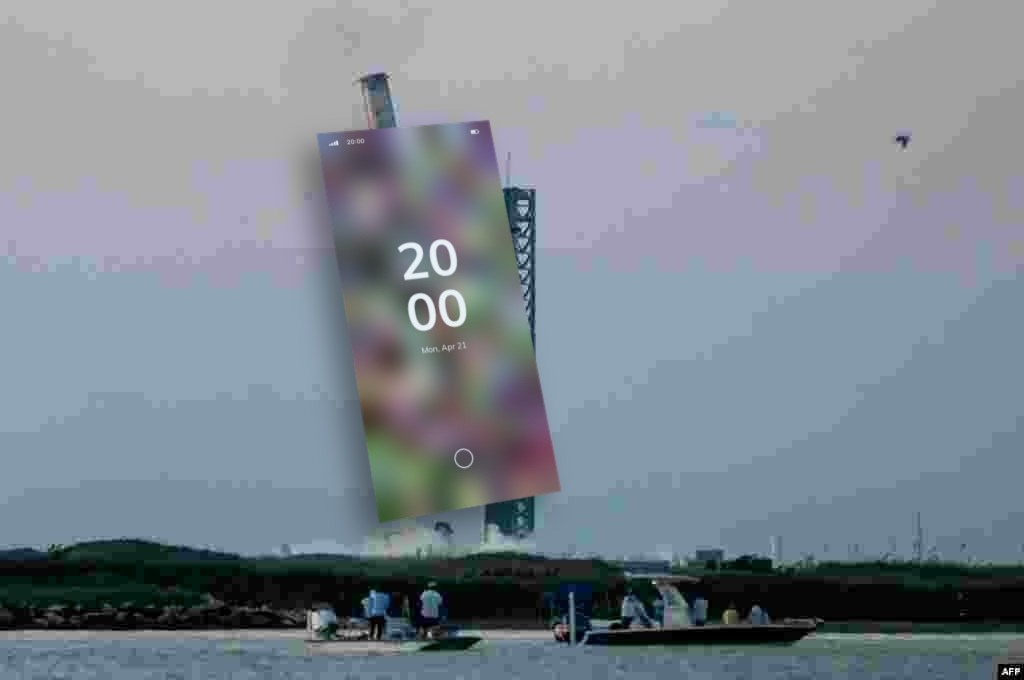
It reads 20h00
